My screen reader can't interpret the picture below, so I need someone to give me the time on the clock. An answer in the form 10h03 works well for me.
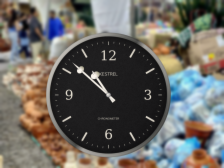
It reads 10h52
